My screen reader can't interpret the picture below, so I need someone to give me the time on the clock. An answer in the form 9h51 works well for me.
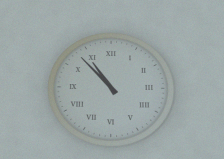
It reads 10h53
